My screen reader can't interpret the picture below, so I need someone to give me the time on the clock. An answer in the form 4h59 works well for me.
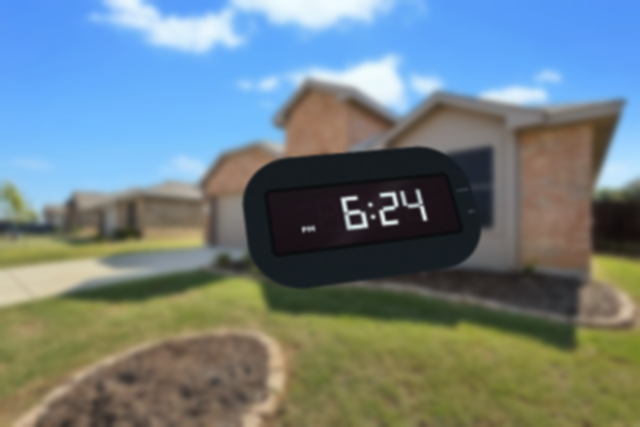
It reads 6h24
